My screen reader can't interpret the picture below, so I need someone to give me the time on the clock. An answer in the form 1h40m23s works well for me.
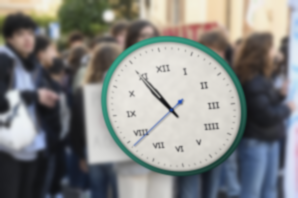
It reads 10h54m39s
